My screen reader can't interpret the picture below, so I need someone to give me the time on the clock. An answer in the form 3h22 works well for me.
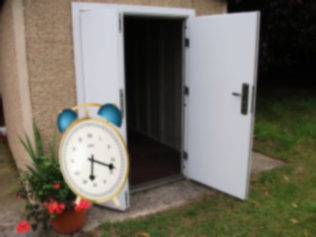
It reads 6h18
